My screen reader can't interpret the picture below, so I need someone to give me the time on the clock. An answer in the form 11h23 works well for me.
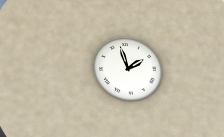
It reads 1h58
